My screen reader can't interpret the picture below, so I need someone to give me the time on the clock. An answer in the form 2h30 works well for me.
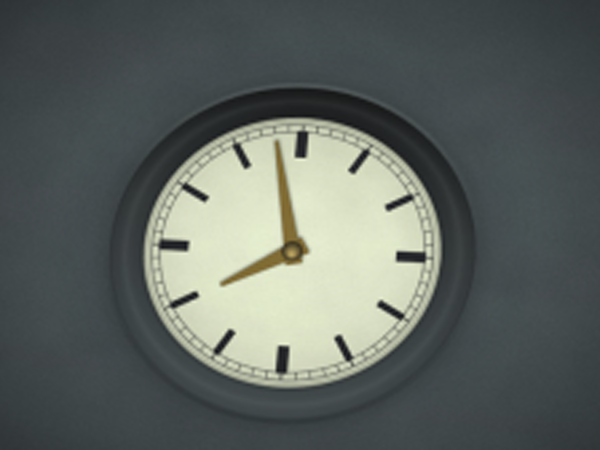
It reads 7h58
